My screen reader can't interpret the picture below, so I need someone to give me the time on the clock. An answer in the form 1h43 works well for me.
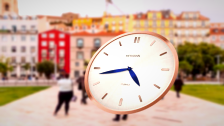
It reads 4h43
